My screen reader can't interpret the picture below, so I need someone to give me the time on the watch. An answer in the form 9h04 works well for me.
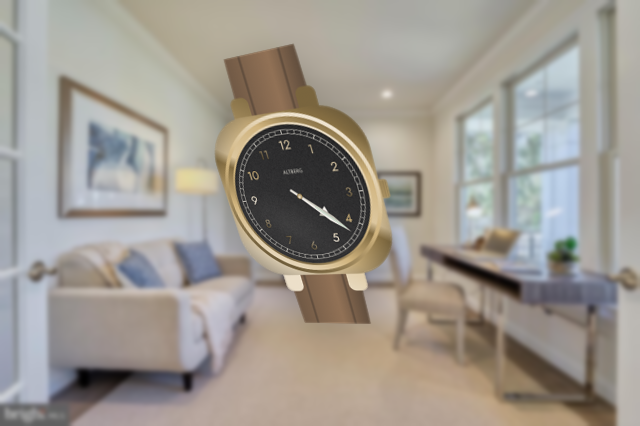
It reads 4h22
